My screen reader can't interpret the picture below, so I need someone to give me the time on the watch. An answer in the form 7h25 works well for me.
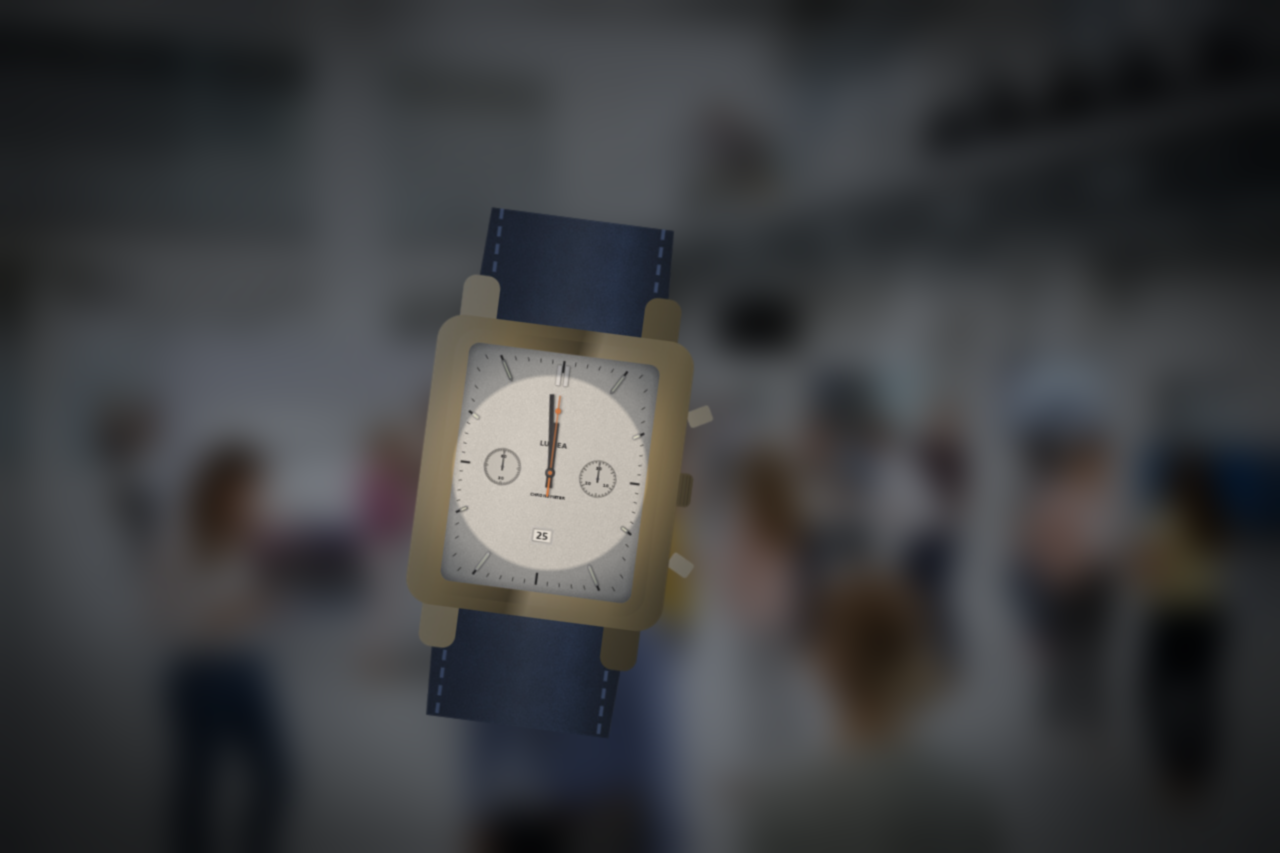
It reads 11h59
